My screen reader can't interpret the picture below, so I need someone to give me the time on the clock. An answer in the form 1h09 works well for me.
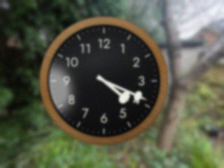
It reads 4h19
